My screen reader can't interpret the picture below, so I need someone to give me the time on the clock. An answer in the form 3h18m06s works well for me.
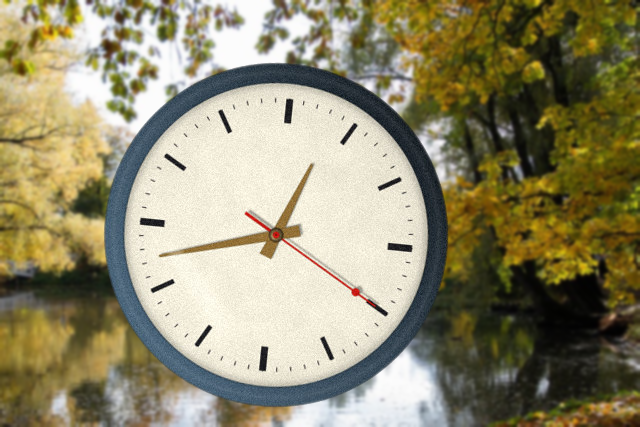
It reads 12h42m20s
